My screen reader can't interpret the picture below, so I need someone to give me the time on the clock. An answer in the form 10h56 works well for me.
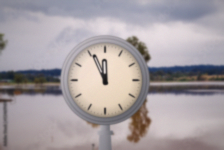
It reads 11h56
